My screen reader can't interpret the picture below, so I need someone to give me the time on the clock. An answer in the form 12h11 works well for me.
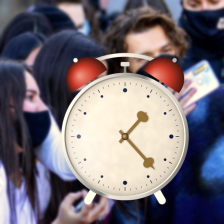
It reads 1h23
